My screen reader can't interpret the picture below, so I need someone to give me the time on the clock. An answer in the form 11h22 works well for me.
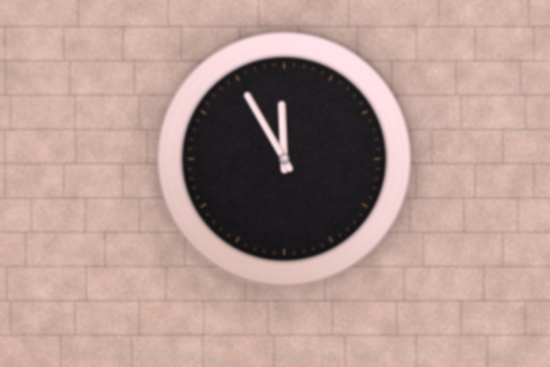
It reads 11h55
